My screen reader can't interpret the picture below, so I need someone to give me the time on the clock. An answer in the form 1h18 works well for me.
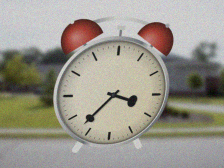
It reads 3h37
